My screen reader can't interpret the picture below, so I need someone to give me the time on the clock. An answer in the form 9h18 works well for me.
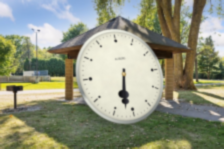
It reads 6h32
